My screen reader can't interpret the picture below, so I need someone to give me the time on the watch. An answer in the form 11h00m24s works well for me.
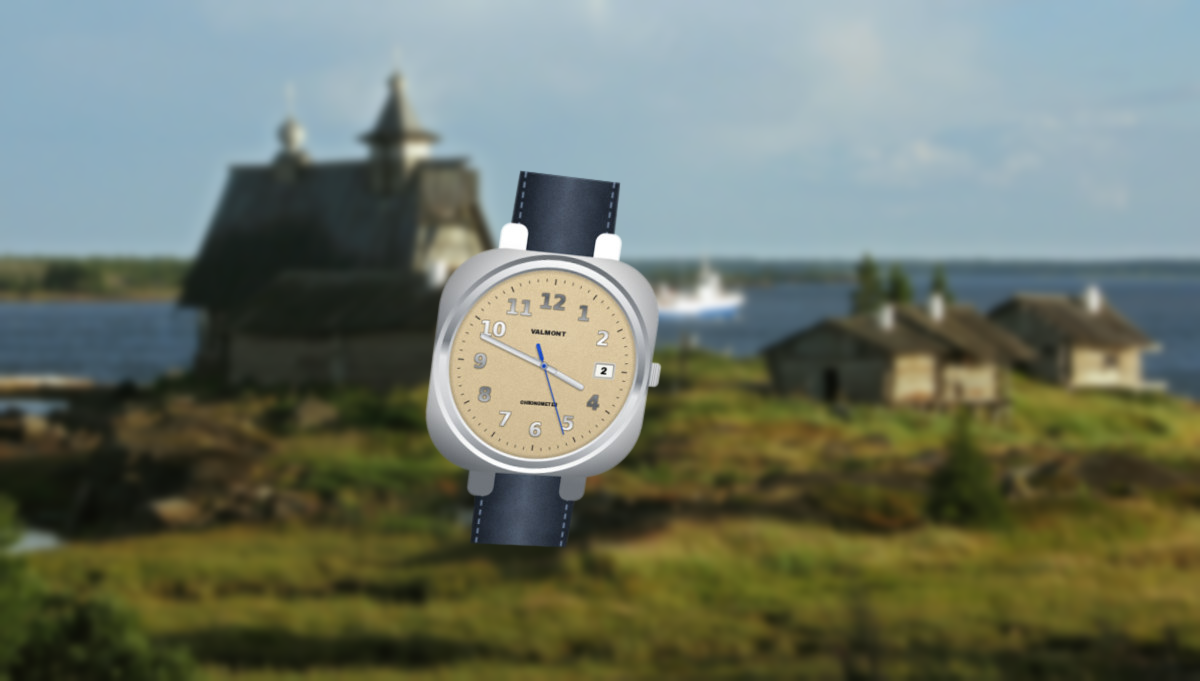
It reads 3h48m26s
